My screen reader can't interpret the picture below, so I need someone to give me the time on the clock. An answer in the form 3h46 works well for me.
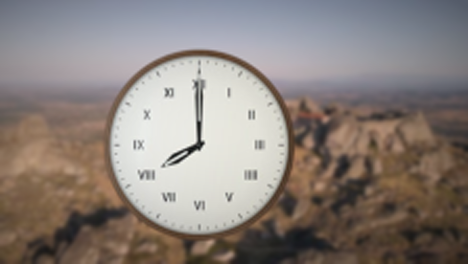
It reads 8h00
